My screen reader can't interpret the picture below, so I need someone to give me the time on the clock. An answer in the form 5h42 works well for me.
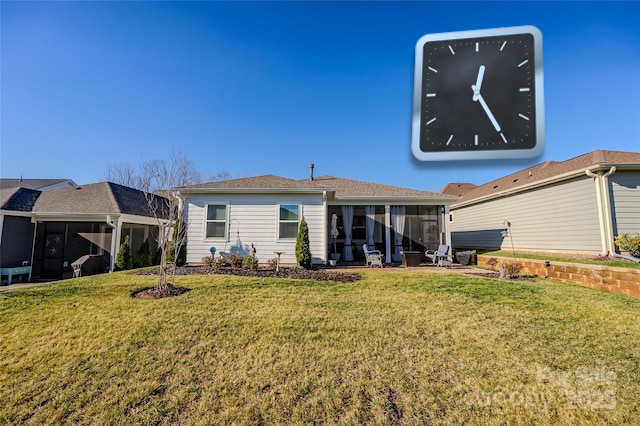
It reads 12h25
